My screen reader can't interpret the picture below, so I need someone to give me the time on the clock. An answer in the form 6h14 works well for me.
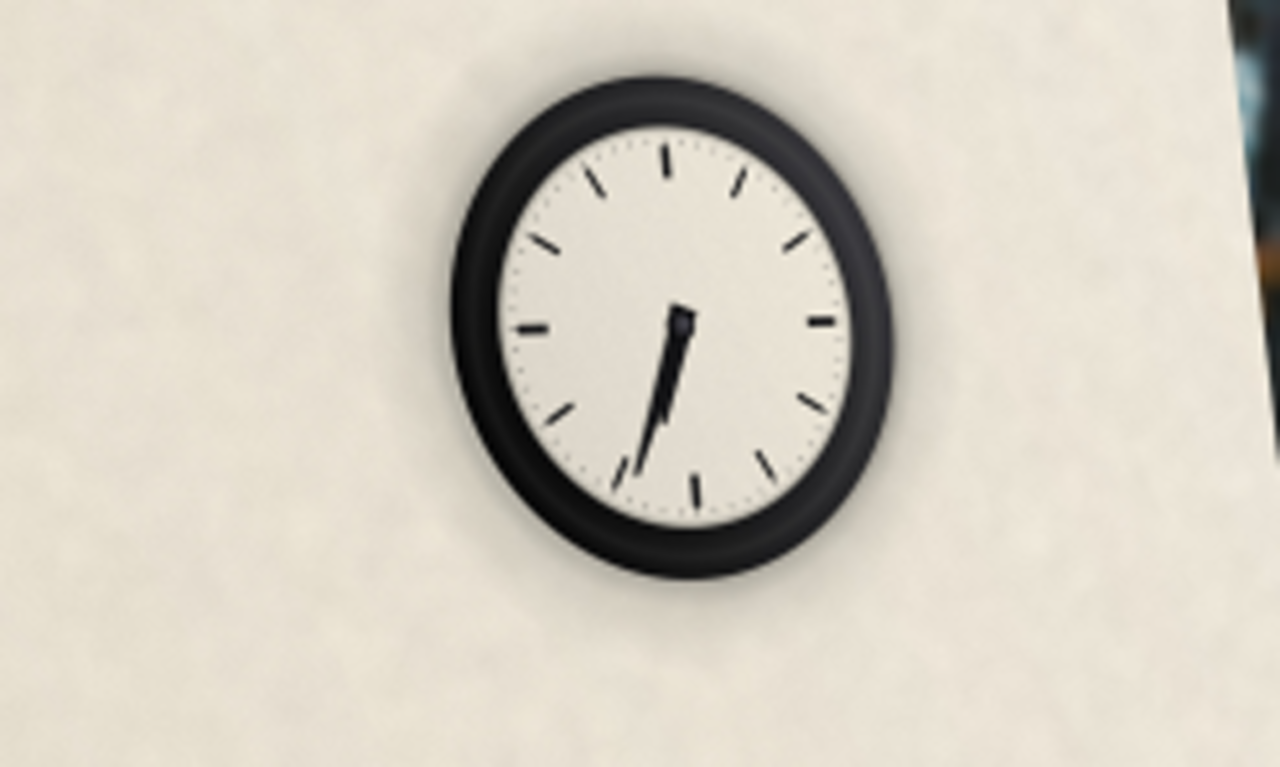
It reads 6h34
